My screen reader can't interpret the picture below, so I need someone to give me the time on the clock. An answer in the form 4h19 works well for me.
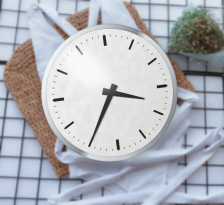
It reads 3h35
